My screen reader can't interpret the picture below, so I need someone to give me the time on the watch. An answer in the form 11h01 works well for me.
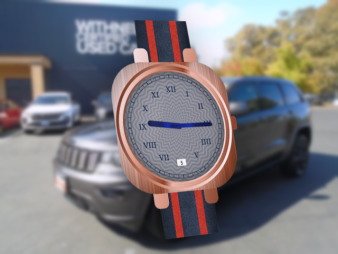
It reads 9h15
